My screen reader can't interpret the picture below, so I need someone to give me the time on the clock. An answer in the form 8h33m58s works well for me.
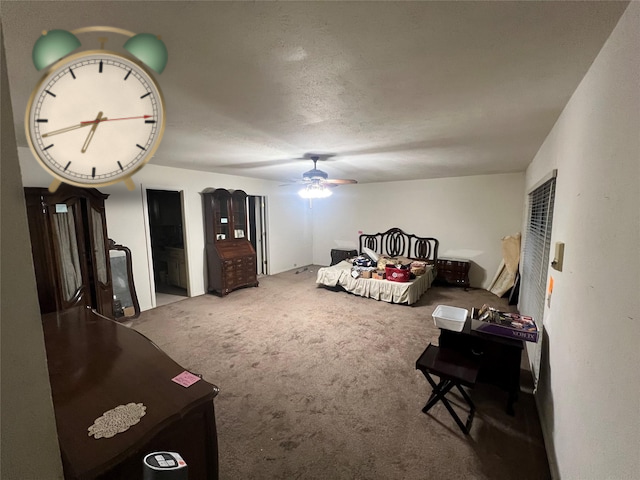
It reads 6h42m14s
